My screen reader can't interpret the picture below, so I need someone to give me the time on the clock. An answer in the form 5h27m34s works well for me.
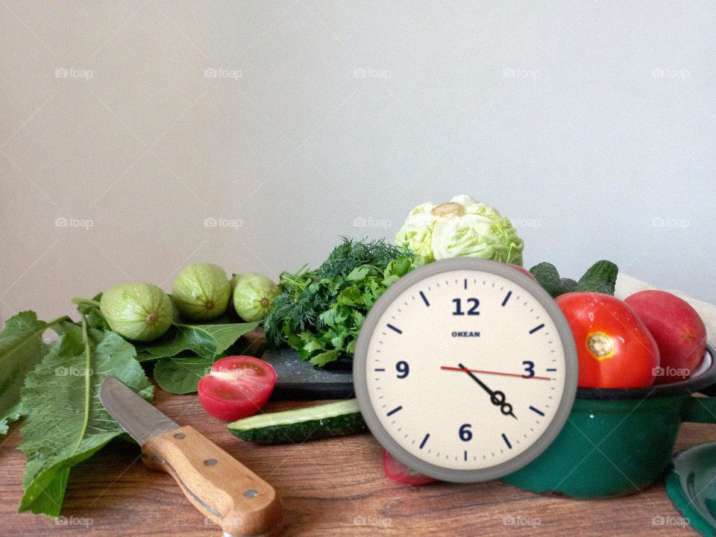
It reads 4h22m16s
